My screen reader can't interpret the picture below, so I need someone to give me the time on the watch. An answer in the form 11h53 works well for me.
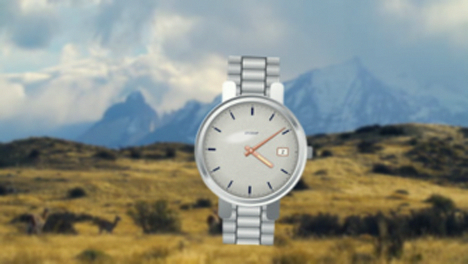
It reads 4h09
